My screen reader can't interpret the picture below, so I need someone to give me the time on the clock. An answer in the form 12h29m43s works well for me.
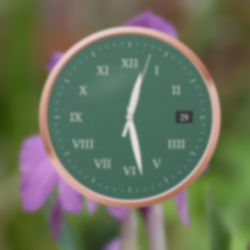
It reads 12h28m03s
